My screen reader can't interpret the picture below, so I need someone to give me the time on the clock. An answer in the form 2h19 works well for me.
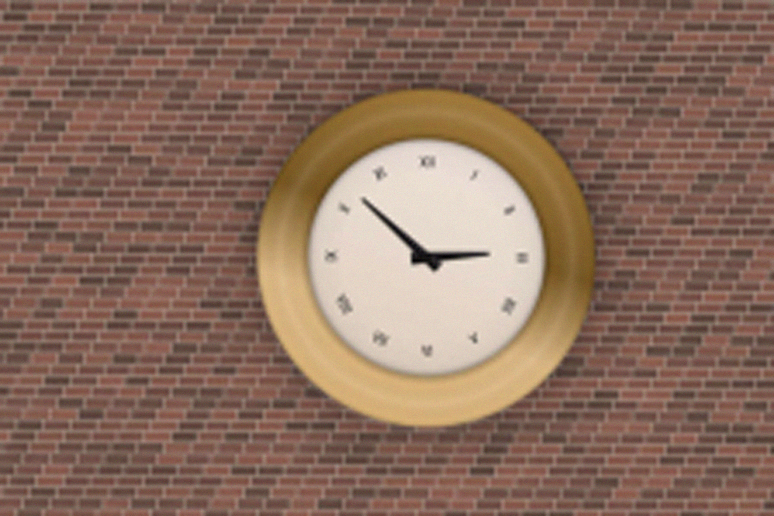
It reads 2h52
